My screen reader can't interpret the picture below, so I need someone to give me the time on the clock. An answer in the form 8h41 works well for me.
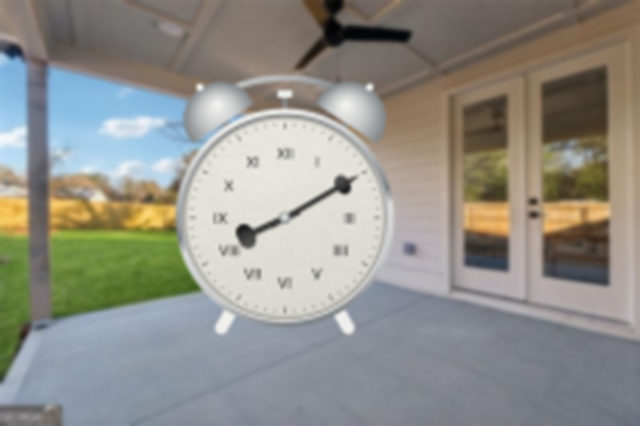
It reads 8h10
